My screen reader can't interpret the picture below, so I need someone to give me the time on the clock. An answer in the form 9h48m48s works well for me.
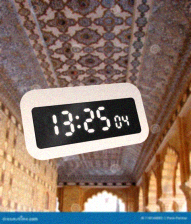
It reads 13h25m04s
